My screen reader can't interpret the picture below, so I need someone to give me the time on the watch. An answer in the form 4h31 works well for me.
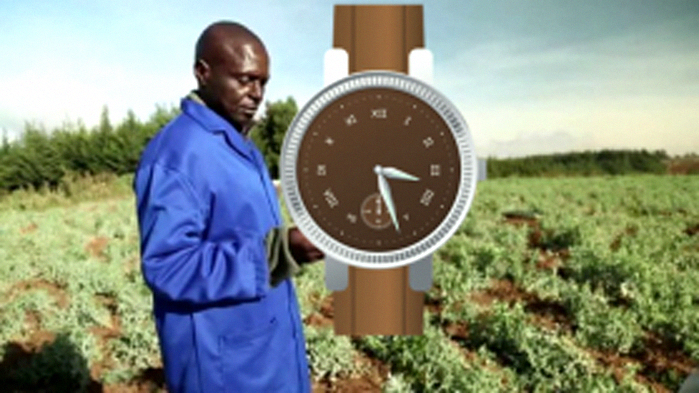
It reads 3h27
